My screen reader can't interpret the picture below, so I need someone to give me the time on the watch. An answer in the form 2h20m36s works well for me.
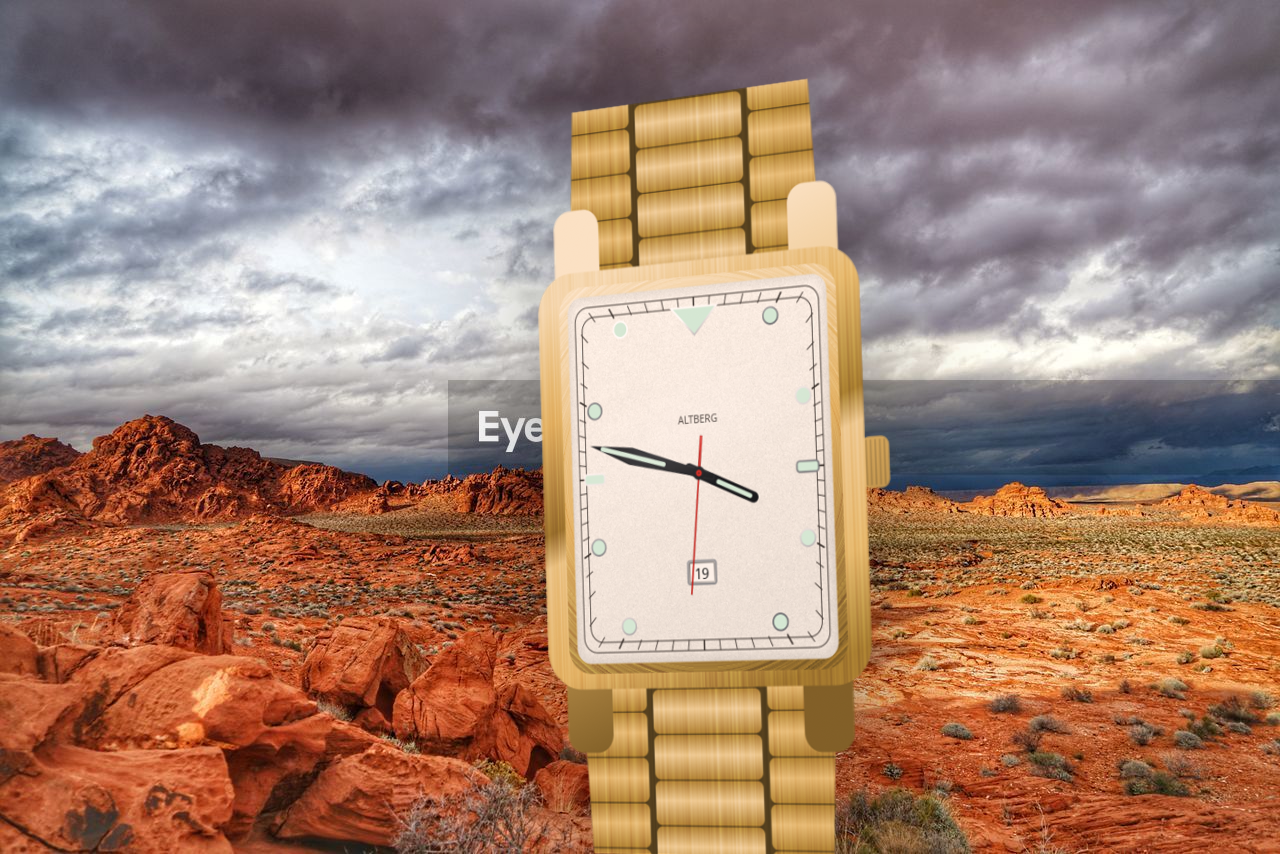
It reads 3h47m31s
